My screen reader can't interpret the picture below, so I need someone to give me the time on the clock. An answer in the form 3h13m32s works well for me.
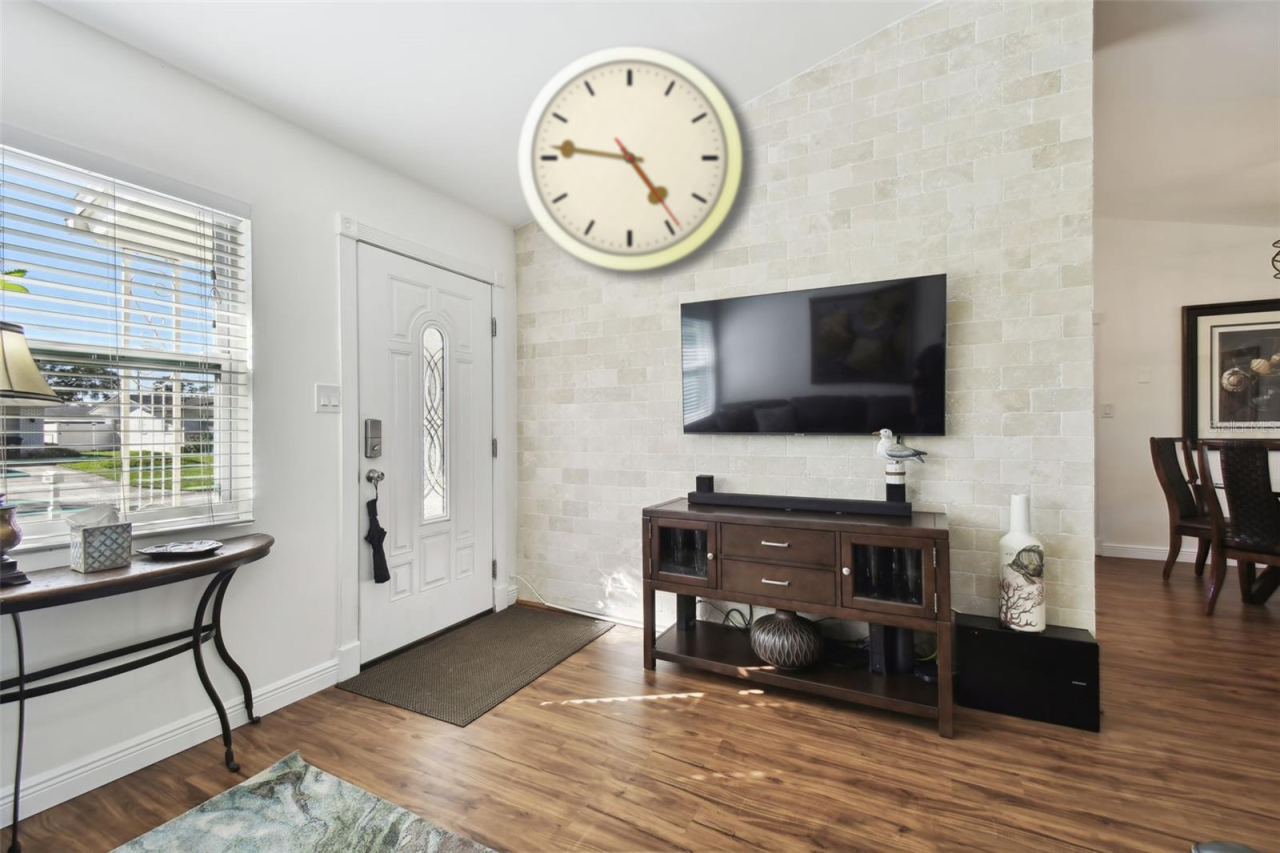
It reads 4h46m24s
